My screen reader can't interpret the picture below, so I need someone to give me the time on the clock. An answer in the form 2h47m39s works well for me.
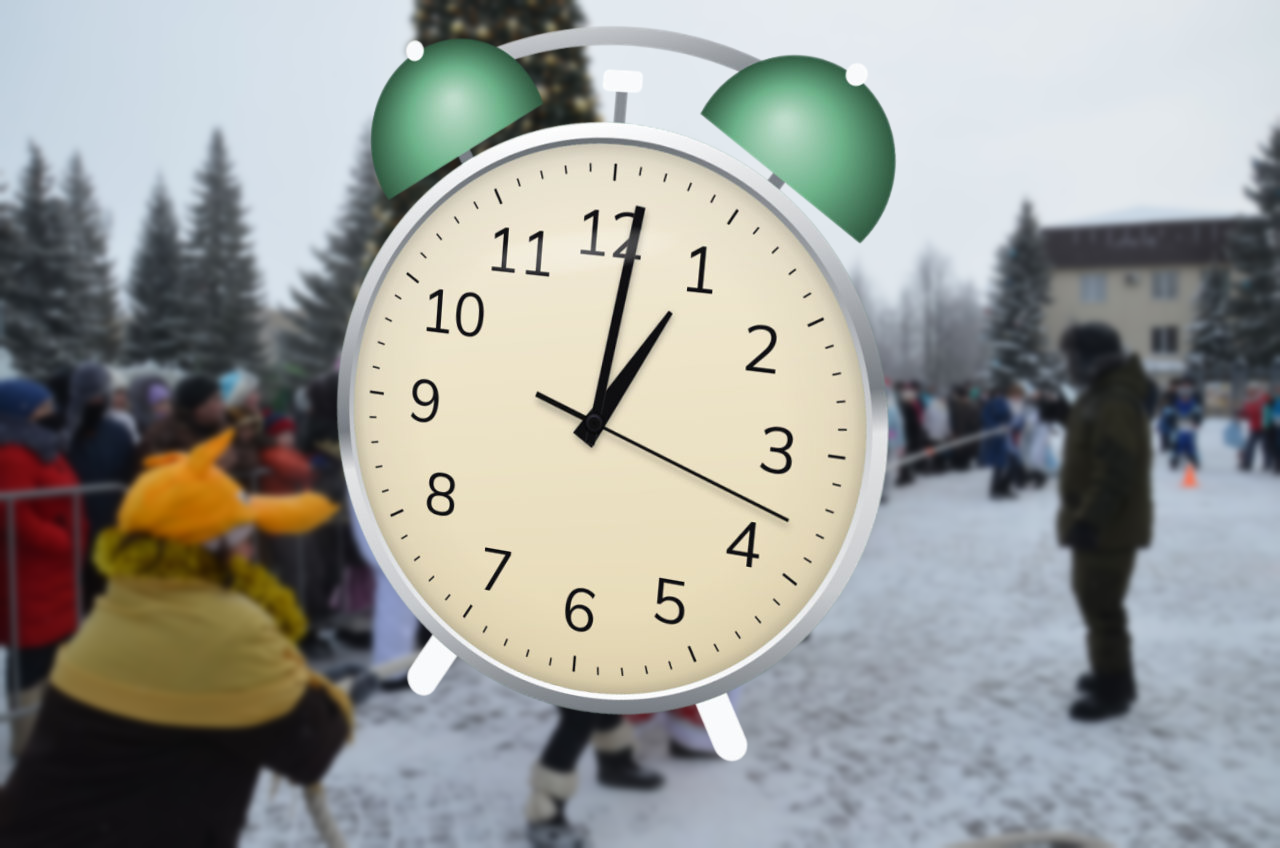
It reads 1h01m18s
